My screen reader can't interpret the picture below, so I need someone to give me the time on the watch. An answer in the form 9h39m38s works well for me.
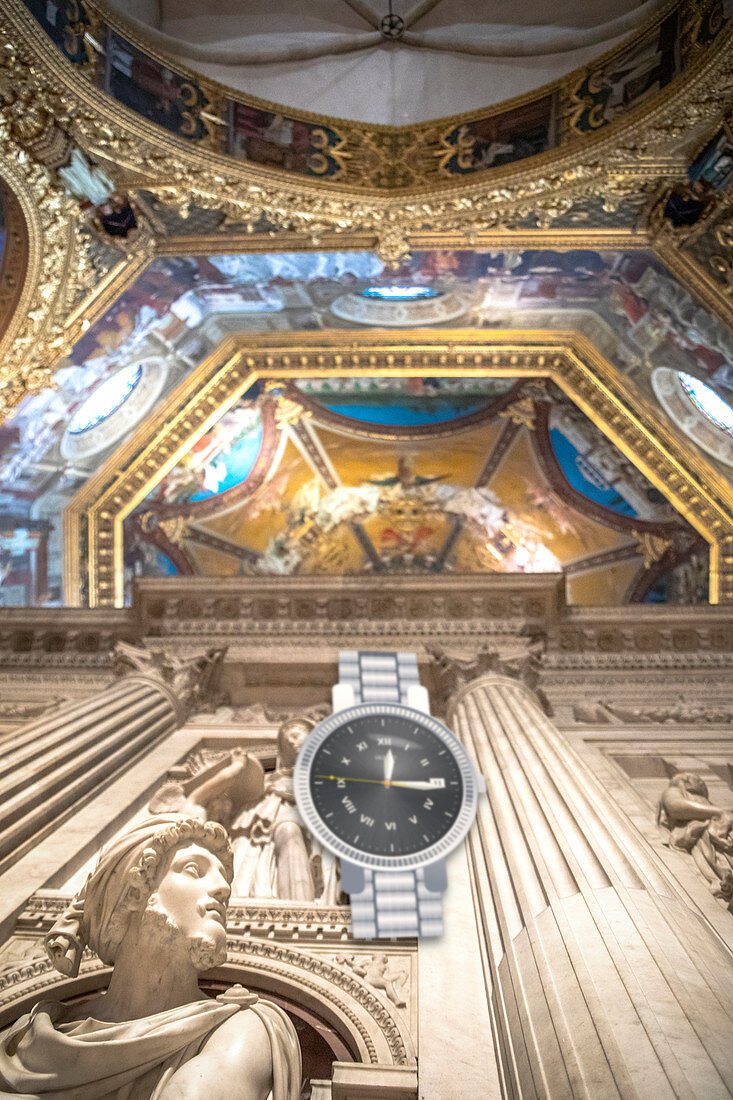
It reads 12h15m46s
